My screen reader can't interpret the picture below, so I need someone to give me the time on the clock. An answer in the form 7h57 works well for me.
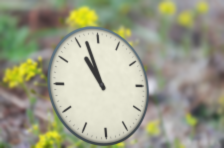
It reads 10h57
